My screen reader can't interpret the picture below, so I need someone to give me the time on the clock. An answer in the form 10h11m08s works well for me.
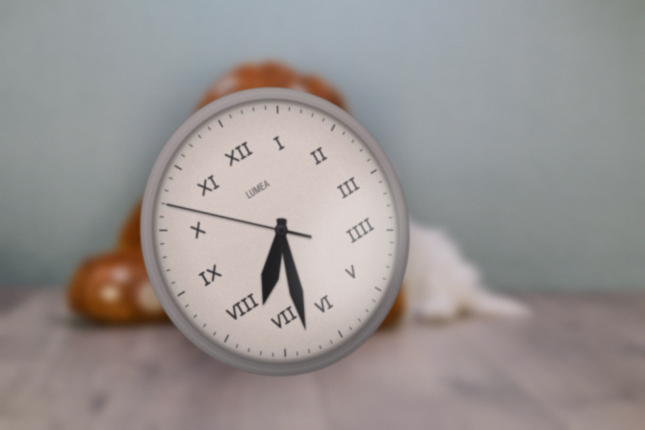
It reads 7h32m52s
